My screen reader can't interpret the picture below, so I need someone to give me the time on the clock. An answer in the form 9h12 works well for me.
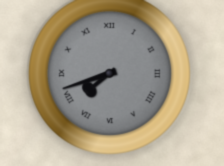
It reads 7h42
